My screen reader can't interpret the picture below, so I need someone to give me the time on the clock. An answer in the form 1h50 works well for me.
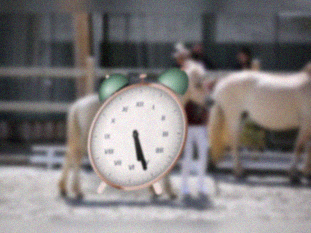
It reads 5h26
